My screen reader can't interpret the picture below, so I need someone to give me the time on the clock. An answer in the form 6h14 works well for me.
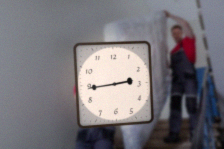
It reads 2h44
